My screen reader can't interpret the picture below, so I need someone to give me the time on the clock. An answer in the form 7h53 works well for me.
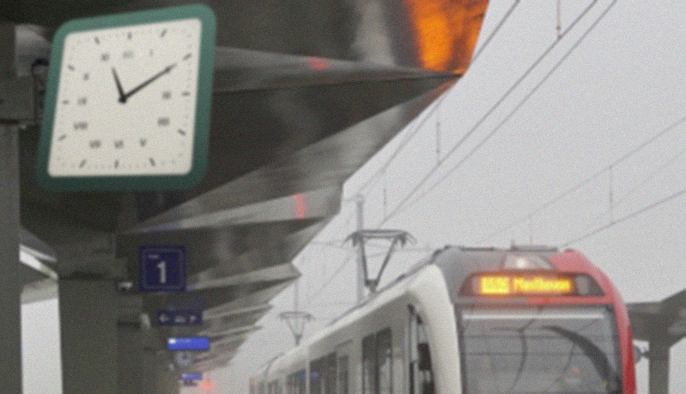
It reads 11h10
